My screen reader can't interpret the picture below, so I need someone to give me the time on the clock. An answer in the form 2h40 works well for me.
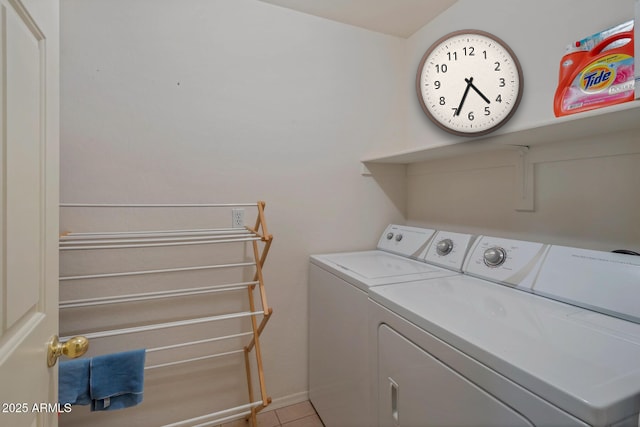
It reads 4h34
